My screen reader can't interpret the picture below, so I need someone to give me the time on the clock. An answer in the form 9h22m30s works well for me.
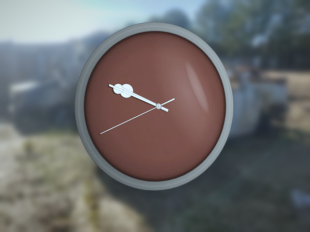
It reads 9h48m41s
